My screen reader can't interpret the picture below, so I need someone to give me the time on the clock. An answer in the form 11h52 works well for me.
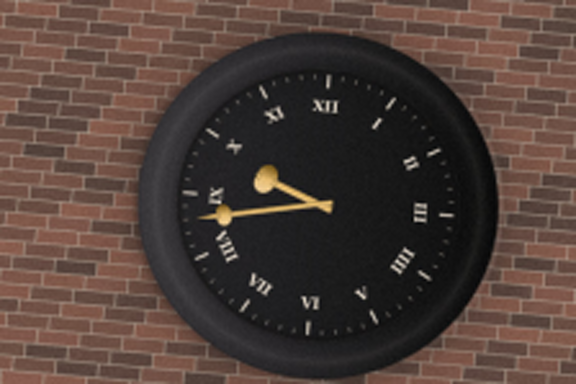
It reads 9h43
